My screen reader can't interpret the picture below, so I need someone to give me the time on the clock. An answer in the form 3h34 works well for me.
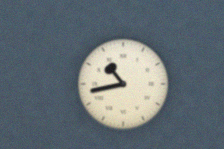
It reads 10h43
